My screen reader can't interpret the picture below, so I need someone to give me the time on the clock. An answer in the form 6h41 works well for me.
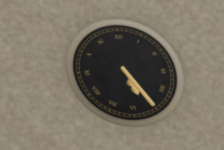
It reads 5h25
